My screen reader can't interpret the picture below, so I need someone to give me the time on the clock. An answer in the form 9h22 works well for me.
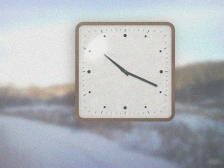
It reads 10h19
